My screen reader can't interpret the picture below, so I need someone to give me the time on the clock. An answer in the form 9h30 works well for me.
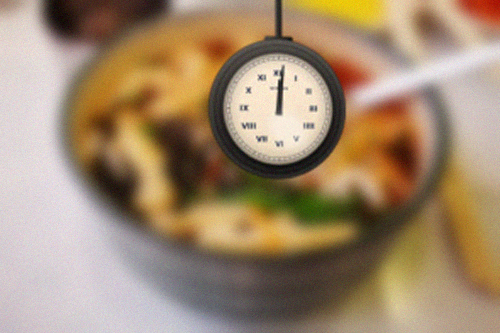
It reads 12h01
